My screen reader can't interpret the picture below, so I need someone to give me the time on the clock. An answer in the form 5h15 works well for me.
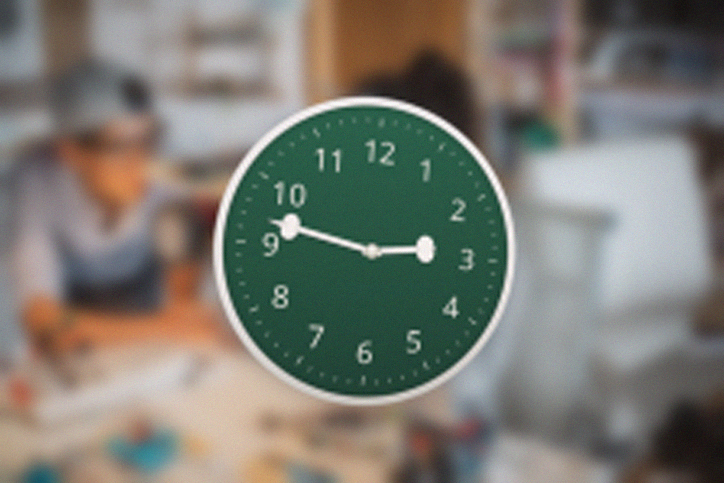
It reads 2h47
